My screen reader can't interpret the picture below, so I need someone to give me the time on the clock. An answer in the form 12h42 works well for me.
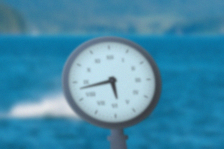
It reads 5h43
